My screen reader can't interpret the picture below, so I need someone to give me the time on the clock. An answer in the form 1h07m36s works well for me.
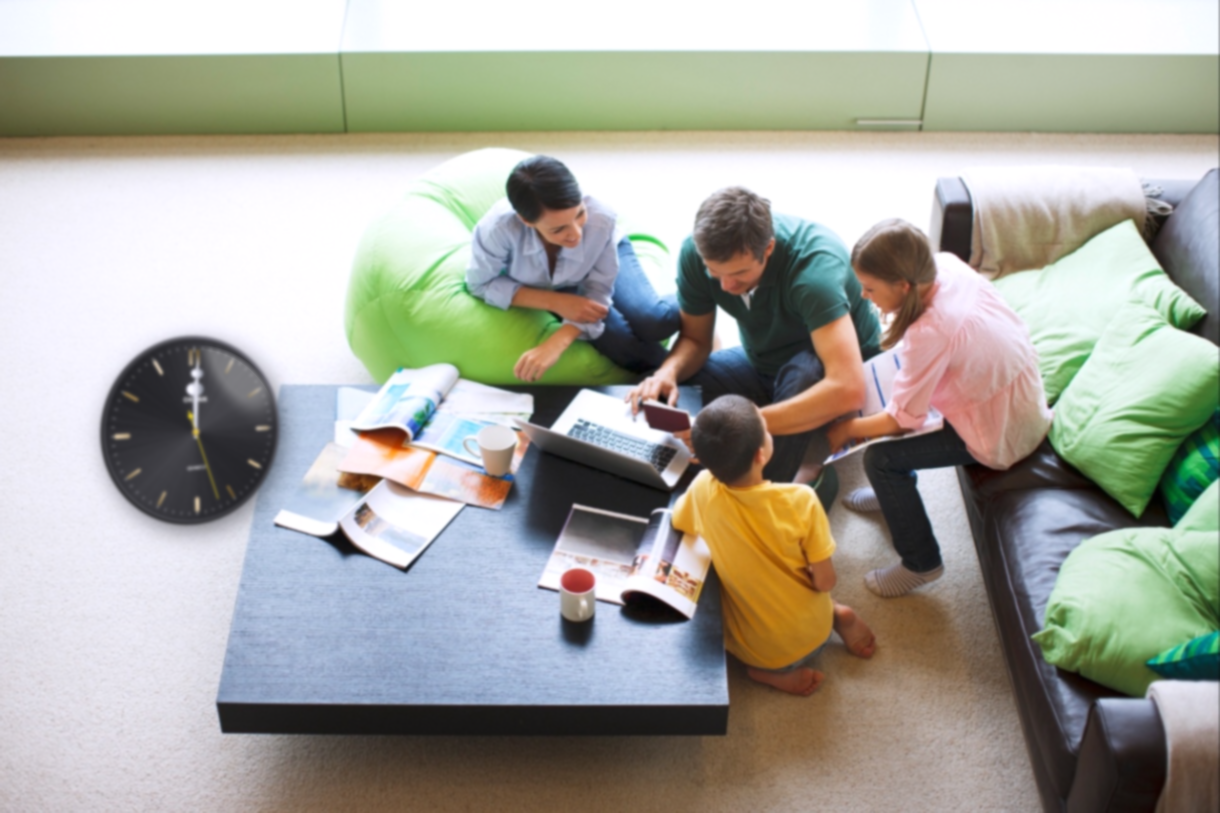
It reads 12h00m27s
